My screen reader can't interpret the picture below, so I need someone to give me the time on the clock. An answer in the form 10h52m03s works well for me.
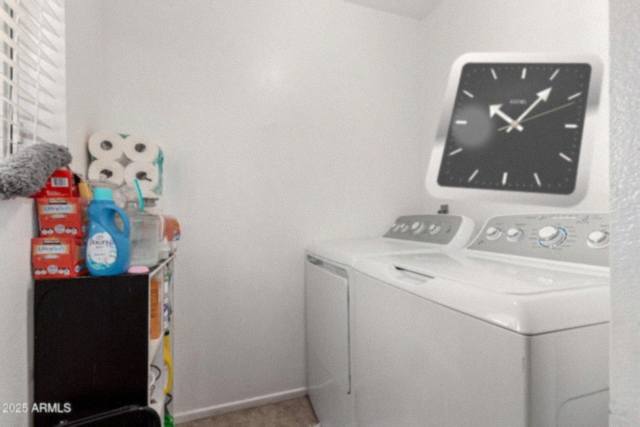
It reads 10h06m11s
